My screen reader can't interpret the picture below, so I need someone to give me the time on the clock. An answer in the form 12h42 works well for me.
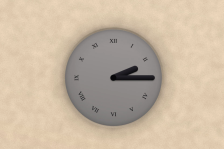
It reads 2h15
